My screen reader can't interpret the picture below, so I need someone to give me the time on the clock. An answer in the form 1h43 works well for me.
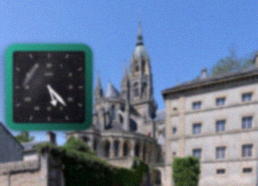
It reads 5h23
